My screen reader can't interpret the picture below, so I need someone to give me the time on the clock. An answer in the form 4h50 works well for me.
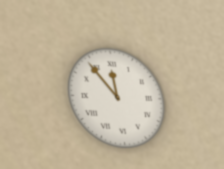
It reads 11h54
